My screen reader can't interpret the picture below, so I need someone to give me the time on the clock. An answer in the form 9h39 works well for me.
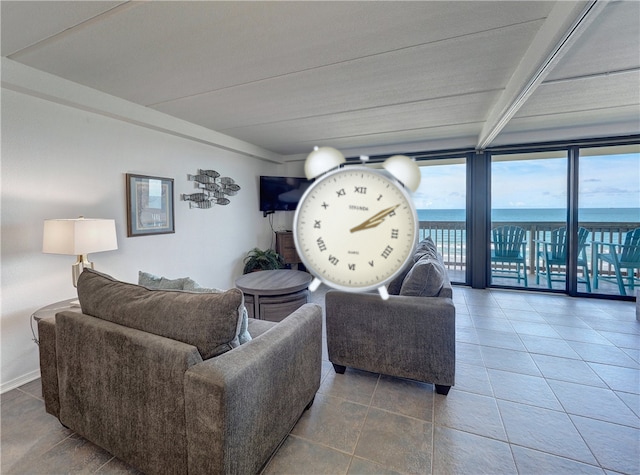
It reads 2h09
